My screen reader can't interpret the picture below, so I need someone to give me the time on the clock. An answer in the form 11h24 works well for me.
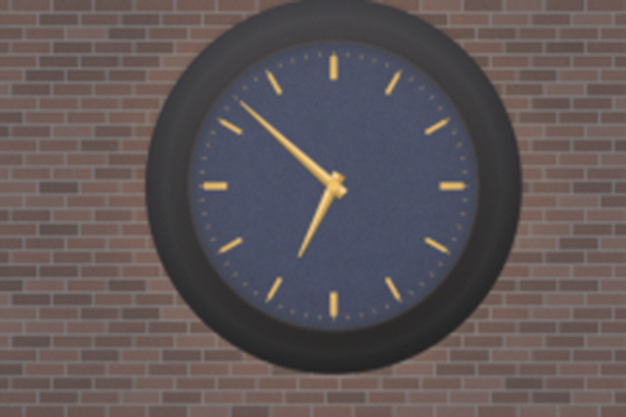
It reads 6h52
